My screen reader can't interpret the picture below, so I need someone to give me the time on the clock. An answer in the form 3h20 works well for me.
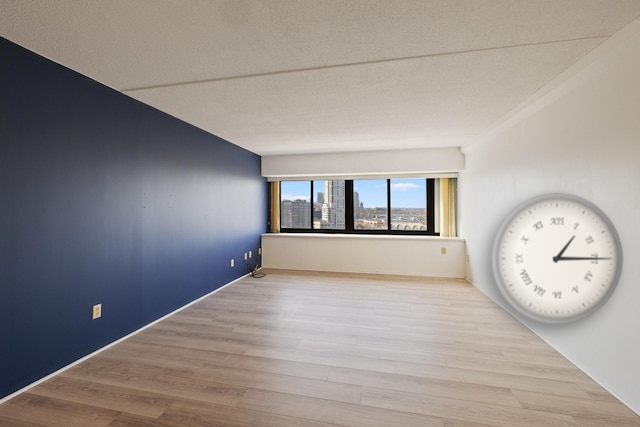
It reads 1h15
